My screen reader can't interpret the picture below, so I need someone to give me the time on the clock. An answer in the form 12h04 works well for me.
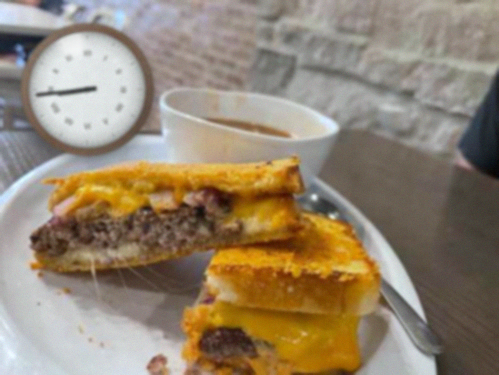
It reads 8h44
